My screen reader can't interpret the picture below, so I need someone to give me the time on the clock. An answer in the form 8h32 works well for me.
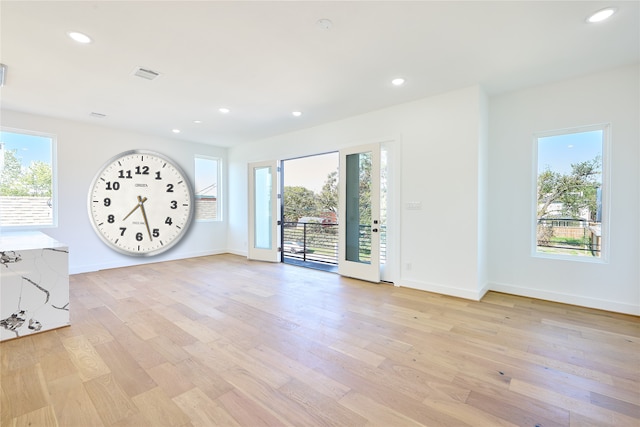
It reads 7h27
